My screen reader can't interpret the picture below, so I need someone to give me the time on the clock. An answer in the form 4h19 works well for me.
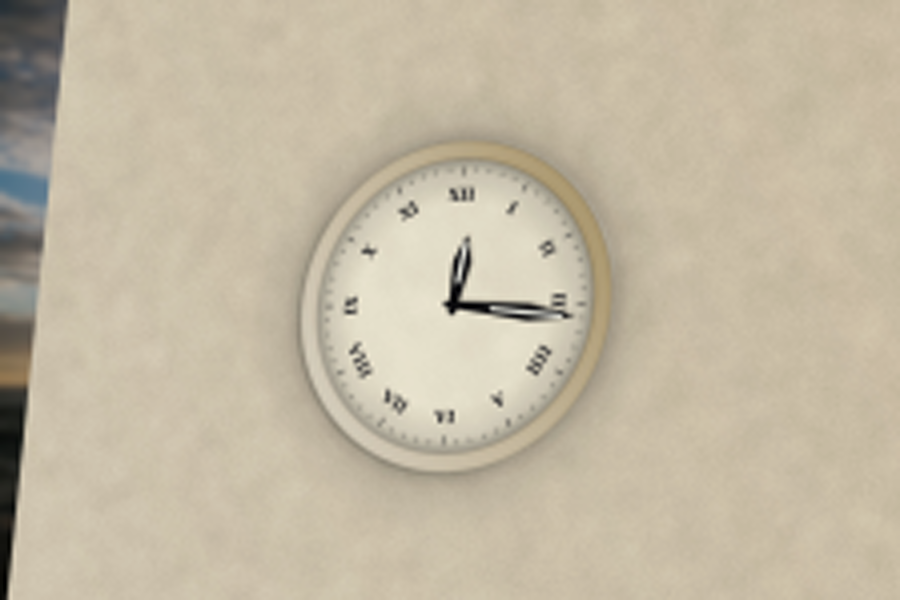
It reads 12h16
